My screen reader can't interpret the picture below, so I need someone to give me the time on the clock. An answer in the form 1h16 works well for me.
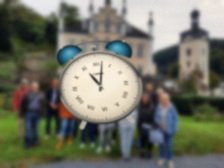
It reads 11h02
